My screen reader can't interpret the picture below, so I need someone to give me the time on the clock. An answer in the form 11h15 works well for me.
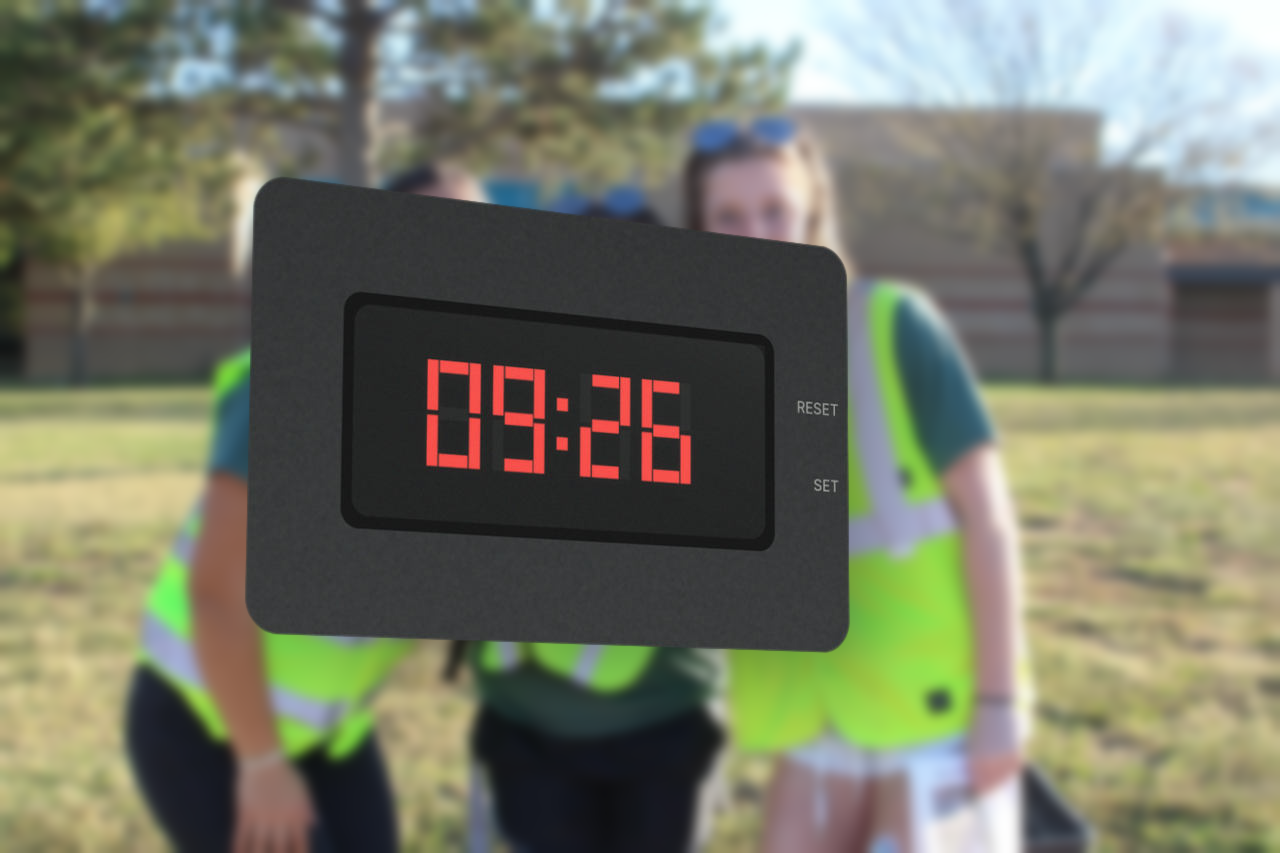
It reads 9h26
